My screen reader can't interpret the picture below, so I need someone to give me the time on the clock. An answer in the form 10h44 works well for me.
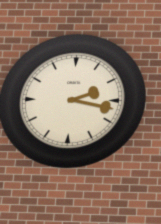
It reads 2h17
